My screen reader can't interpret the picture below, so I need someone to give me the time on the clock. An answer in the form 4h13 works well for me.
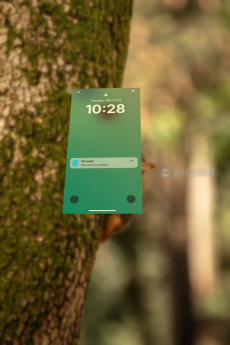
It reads 10h28
